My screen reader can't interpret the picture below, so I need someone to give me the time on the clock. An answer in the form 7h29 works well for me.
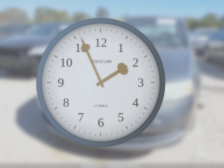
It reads 1h56
